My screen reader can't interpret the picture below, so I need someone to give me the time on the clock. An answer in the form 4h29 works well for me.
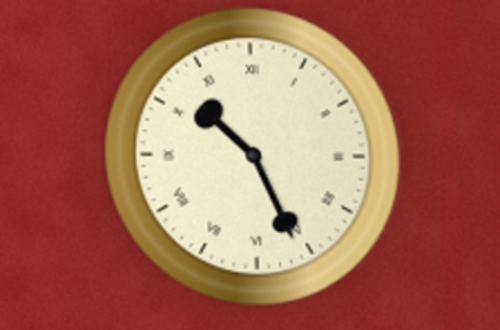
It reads 10h26
